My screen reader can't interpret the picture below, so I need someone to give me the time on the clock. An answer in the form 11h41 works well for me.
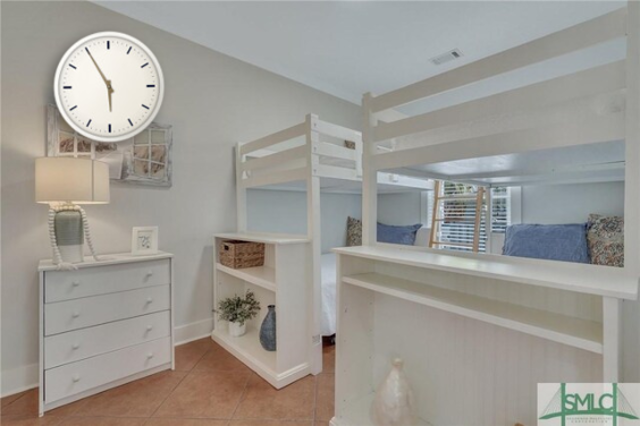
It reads 5h55
